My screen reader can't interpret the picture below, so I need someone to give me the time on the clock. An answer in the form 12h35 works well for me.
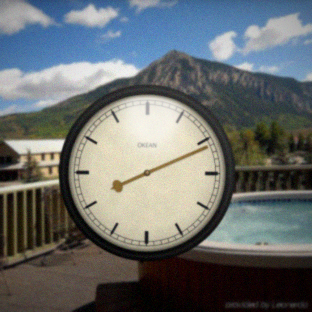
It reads 8h11
